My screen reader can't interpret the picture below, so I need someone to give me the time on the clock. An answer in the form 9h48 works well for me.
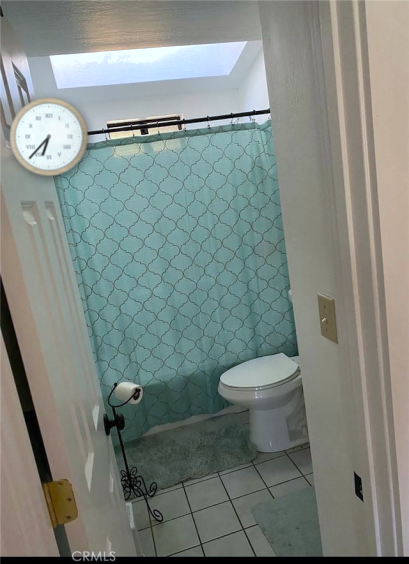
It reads 6h37
